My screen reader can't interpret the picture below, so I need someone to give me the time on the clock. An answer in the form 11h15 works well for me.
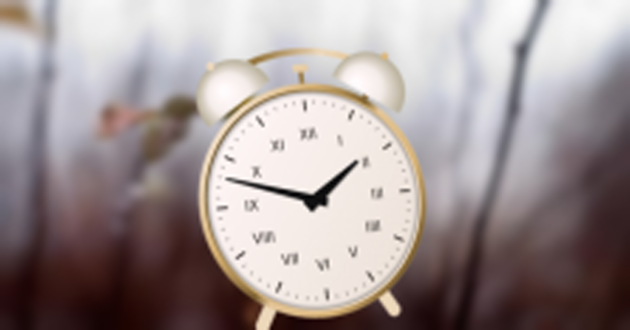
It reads 1h48
